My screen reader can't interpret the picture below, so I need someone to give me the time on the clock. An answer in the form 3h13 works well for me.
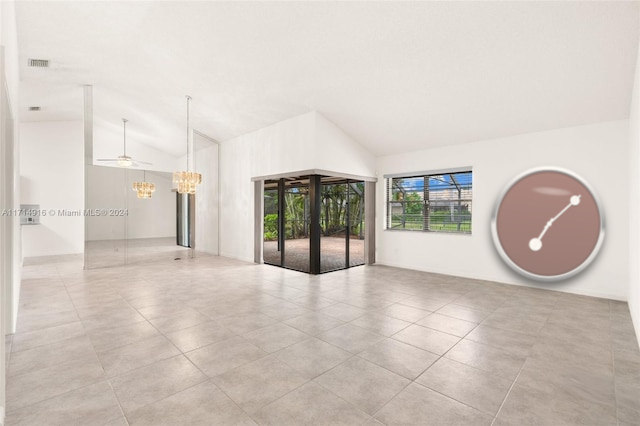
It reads 7h08
